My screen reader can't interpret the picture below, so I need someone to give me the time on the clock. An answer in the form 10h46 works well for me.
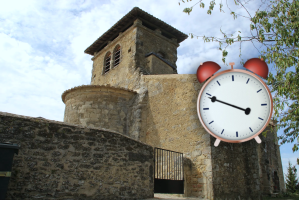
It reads 3h49
